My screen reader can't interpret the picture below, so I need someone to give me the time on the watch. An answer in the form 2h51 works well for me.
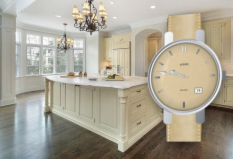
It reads 9h47
